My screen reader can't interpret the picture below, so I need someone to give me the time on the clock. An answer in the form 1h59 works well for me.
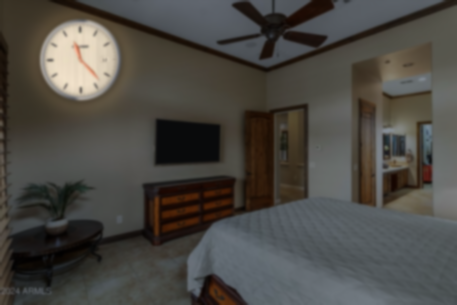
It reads 11h23
